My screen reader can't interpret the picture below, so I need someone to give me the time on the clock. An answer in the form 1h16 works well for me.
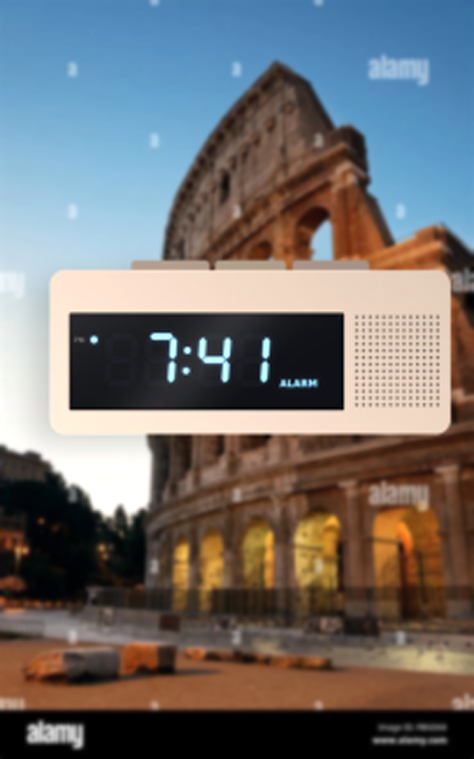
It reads 7h41
